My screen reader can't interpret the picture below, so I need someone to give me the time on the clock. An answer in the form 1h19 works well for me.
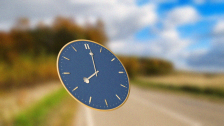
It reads 8h01
